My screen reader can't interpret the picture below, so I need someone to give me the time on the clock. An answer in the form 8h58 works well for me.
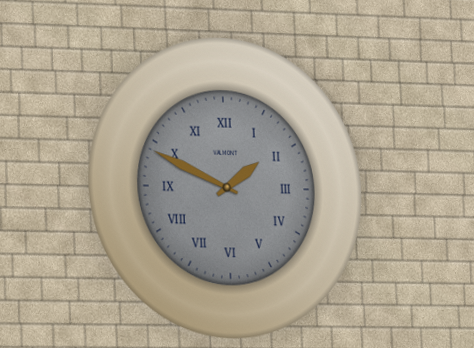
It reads 1h49
